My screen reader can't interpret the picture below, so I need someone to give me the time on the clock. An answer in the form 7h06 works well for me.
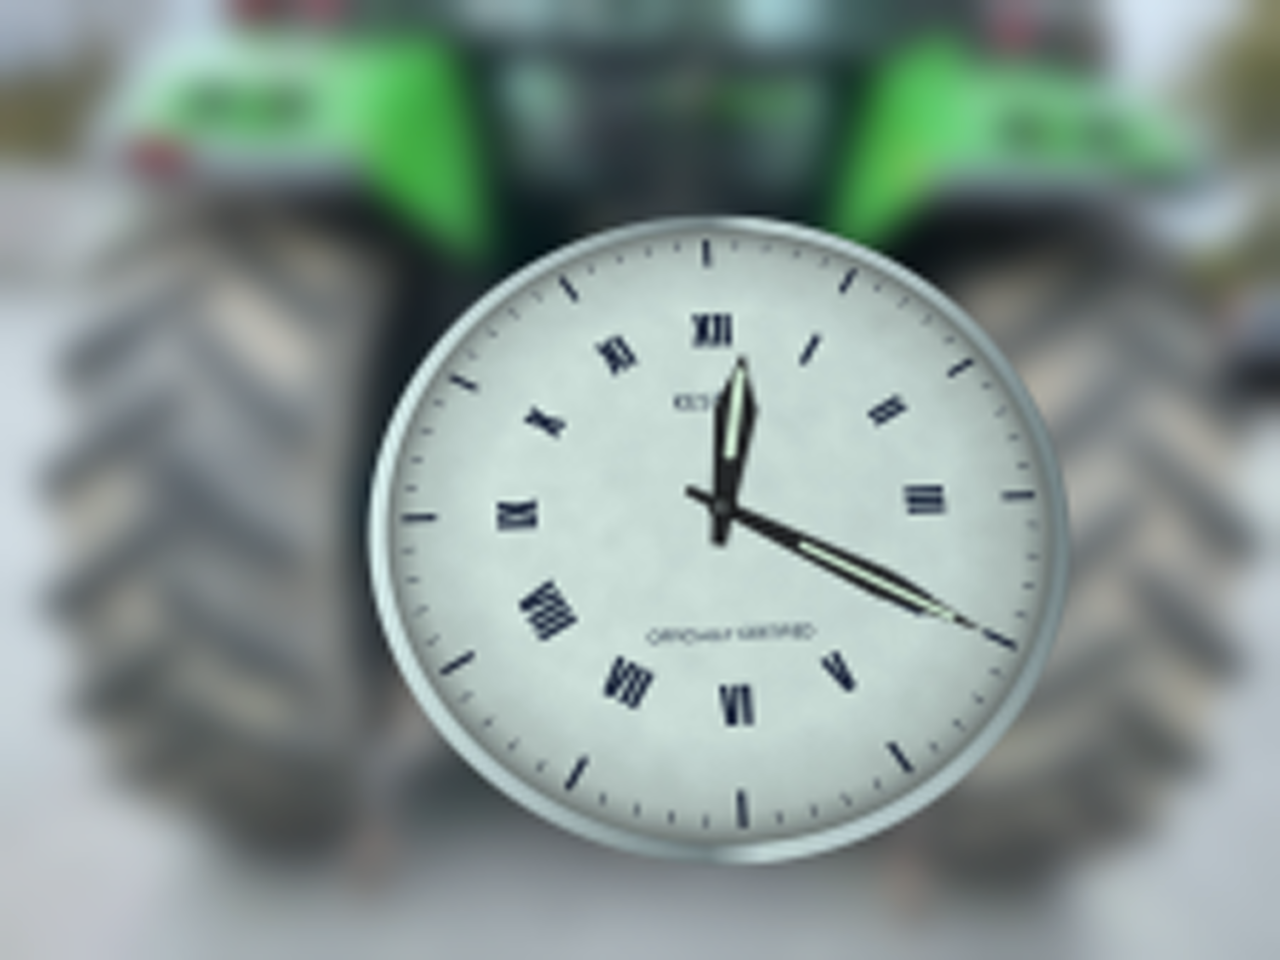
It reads 12h20
